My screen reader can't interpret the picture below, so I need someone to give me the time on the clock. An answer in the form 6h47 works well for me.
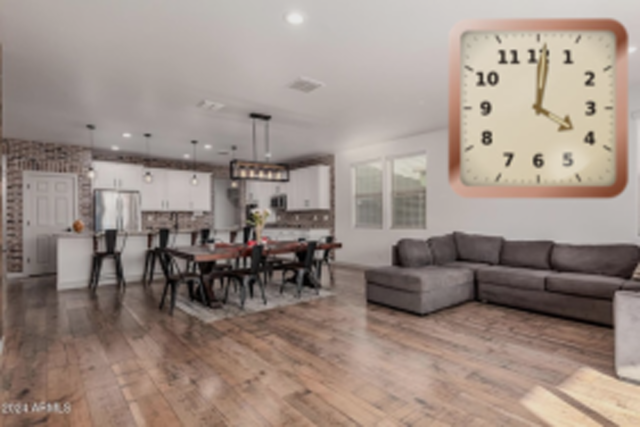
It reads 4h01
